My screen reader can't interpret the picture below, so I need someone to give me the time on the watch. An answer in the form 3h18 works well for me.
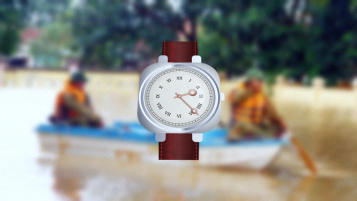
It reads 2h23
